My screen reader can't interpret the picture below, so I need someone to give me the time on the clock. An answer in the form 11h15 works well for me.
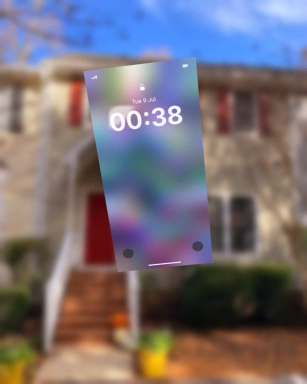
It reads 0h38
